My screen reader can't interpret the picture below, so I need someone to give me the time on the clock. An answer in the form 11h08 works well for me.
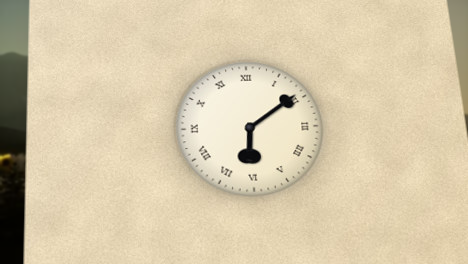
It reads 6h09
